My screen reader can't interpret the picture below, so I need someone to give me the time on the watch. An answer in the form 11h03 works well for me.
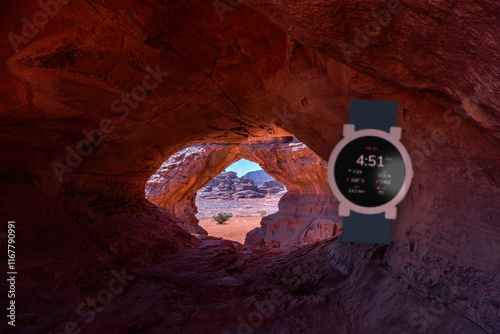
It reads 4h51
